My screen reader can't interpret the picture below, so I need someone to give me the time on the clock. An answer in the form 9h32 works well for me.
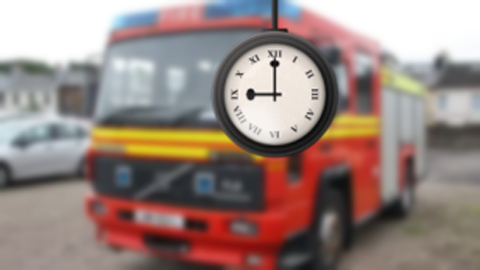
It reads 9h00
